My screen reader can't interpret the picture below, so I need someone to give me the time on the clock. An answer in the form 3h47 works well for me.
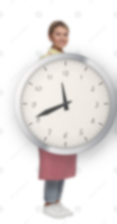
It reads 11h41
